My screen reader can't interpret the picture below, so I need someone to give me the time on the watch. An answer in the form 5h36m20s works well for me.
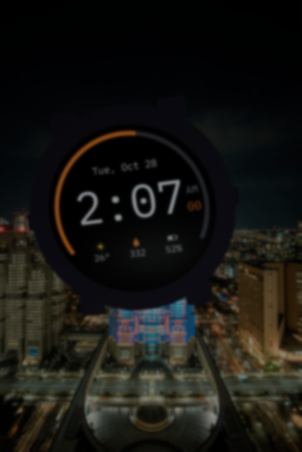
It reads 2h07m00s
